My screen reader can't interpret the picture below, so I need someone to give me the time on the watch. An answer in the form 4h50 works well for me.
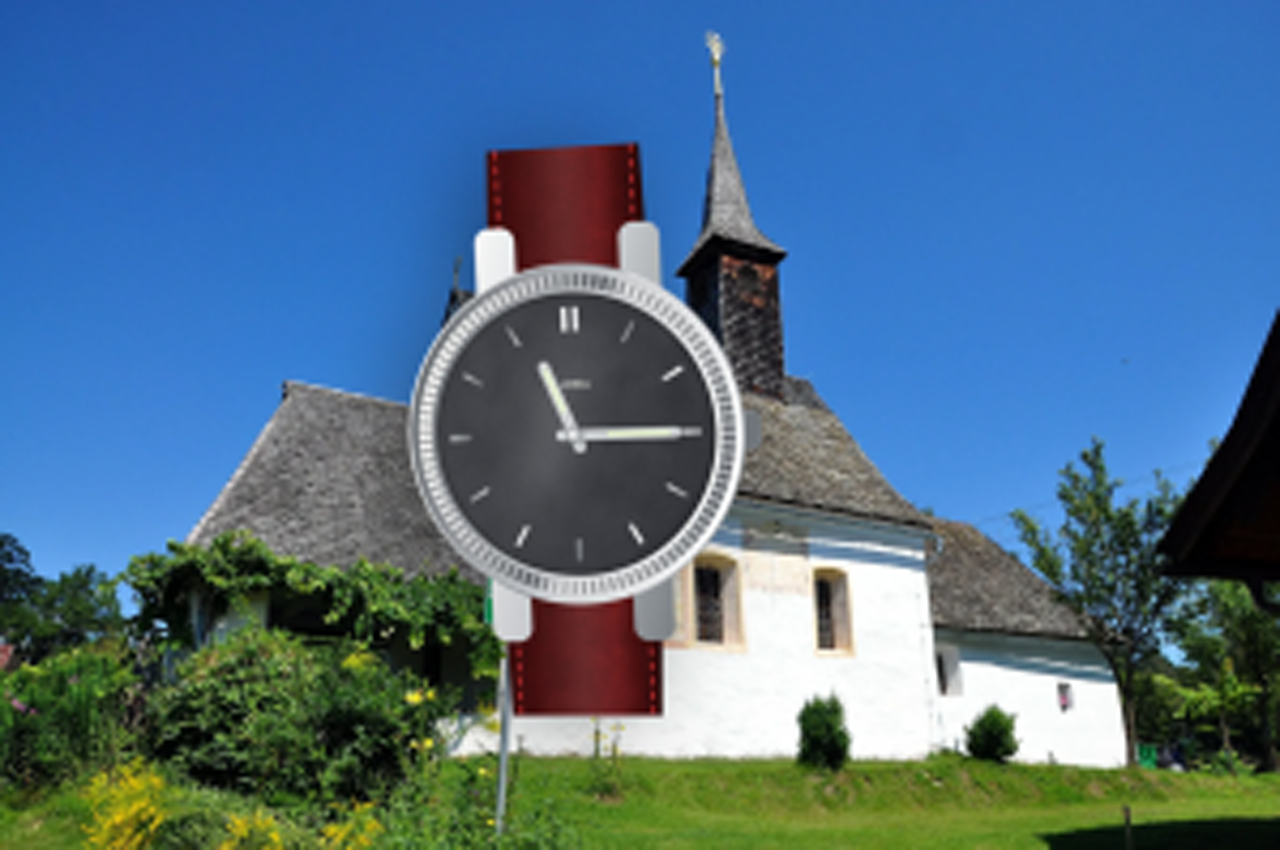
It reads 11h15
